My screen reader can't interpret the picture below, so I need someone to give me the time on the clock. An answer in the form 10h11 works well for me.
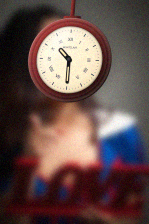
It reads 10h30
